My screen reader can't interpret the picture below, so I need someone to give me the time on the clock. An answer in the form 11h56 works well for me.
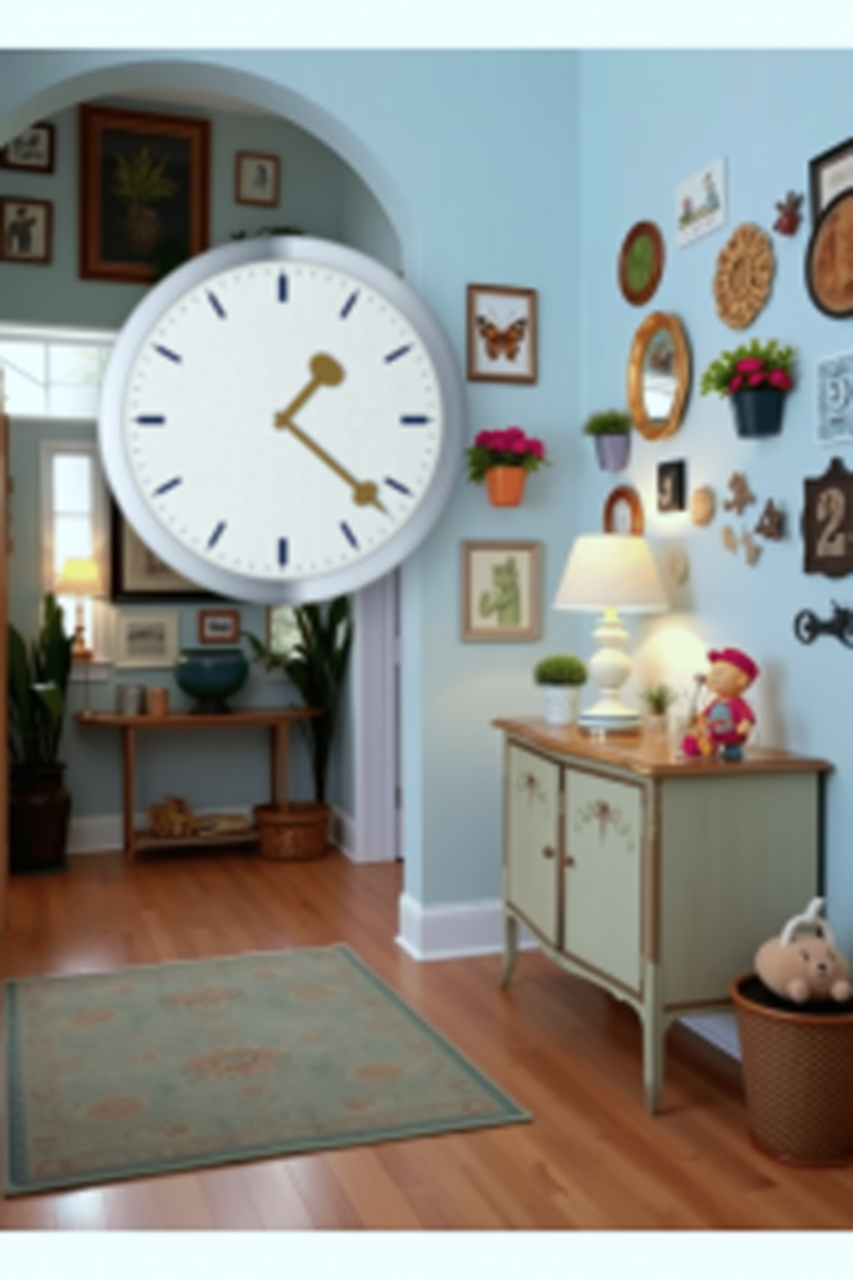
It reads 1h22
